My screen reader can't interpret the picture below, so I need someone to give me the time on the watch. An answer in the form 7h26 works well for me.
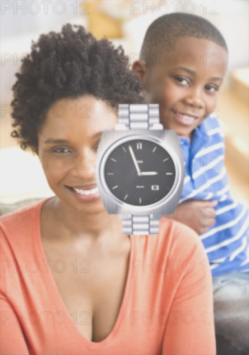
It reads 2h57
